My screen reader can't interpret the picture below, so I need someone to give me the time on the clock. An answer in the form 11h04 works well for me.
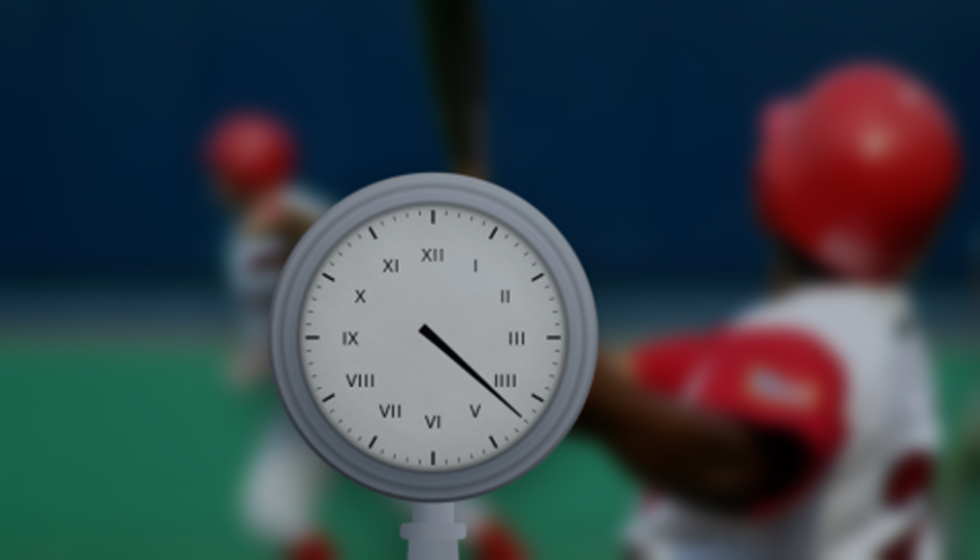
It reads 4h22
